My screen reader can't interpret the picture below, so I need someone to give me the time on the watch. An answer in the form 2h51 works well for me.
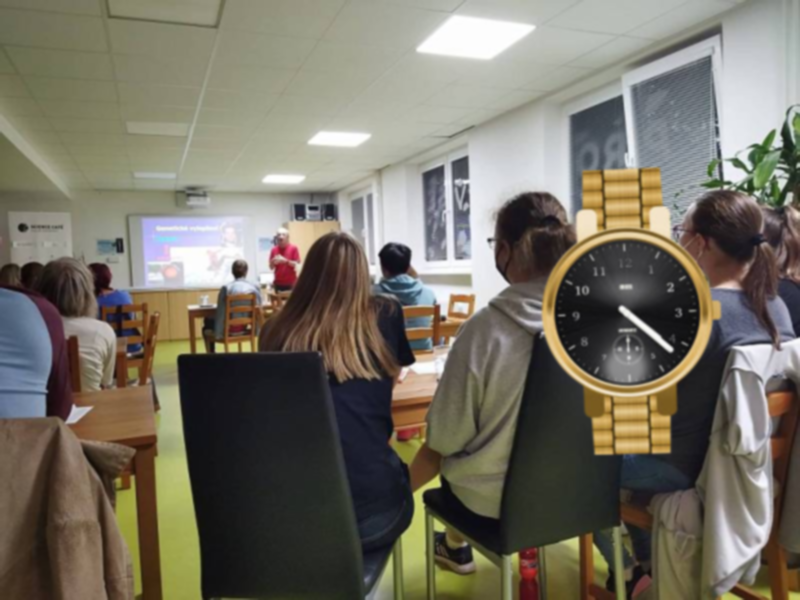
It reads 4h22
